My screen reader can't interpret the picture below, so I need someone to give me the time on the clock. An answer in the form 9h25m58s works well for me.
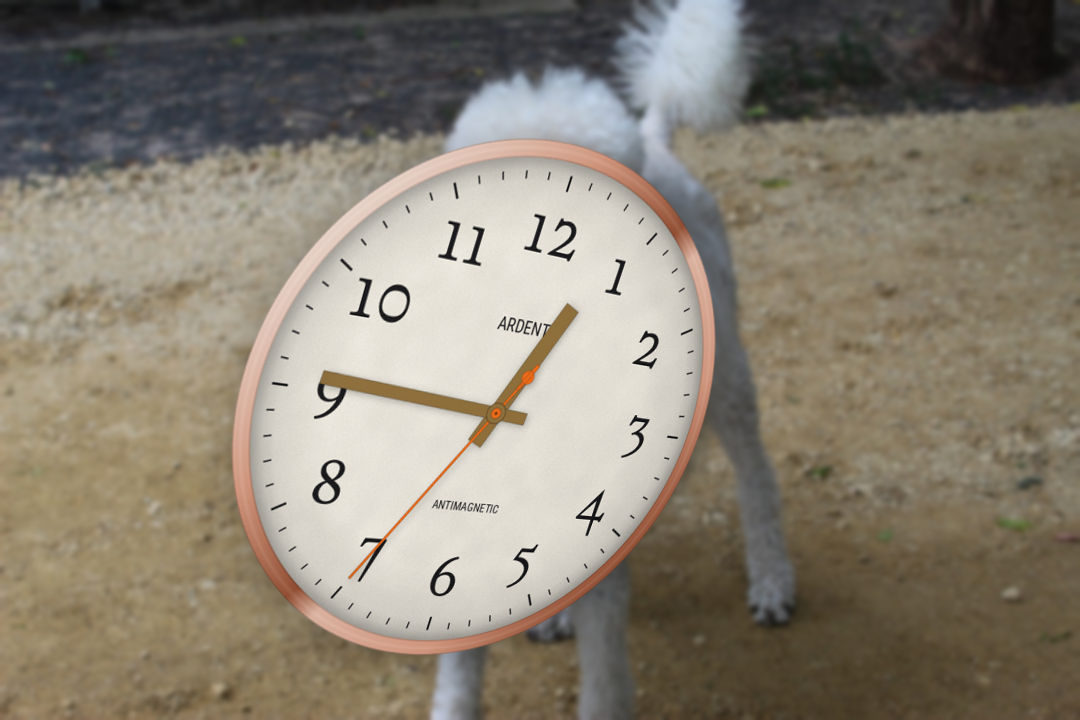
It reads 12h45m35s
